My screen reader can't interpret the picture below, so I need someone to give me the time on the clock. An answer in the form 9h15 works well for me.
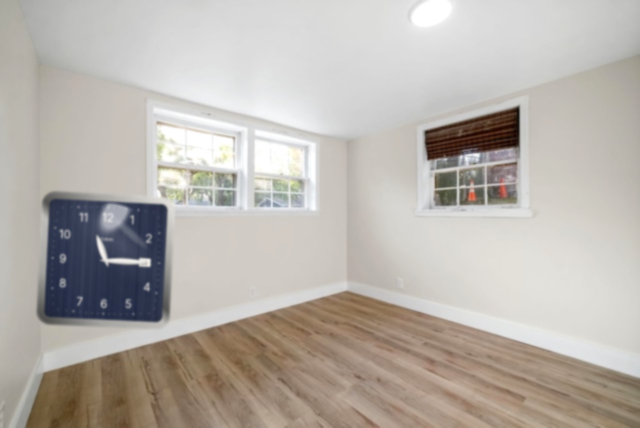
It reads 11h15
